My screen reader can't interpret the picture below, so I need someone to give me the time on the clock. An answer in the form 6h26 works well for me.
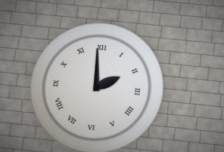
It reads 1h59
